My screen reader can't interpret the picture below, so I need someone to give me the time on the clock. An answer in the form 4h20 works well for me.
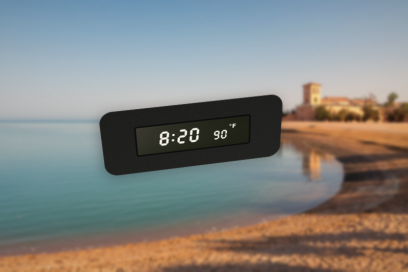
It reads 8h20
